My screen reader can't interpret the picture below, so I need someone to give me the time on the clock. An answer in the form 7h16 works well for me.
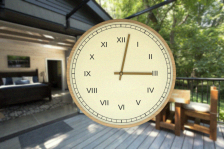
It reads 3h02
